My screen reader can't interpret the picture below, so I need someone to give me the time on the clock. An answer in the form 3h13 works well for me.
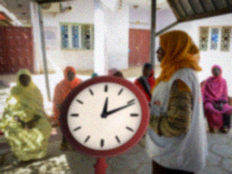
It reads 12h11
